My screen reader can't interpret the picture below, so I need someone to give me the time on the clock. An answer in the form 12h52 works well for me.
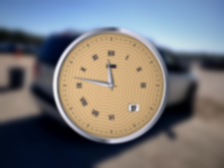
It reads 11h47
